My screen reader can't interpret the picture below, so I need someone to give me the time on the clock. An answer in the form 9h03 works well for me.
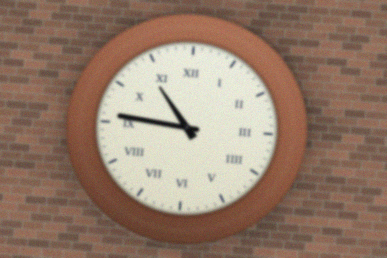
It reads 10h46
